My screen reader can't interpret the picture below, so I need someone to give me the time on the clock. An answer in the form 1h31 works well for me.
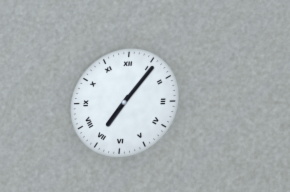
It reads 7h06
